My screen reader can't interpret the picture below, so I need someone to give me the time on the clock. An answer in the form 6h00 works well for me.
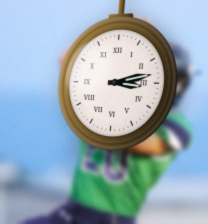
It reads 3h13
